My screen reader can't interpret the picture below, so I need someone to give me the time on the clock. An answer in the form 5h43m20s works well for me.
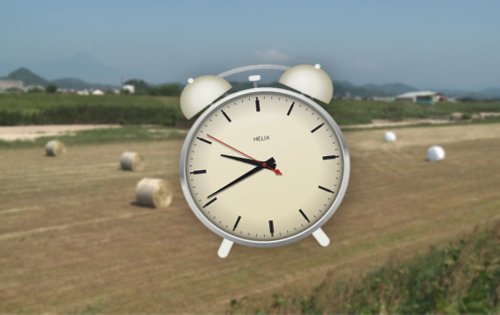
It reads 9h40m51s
